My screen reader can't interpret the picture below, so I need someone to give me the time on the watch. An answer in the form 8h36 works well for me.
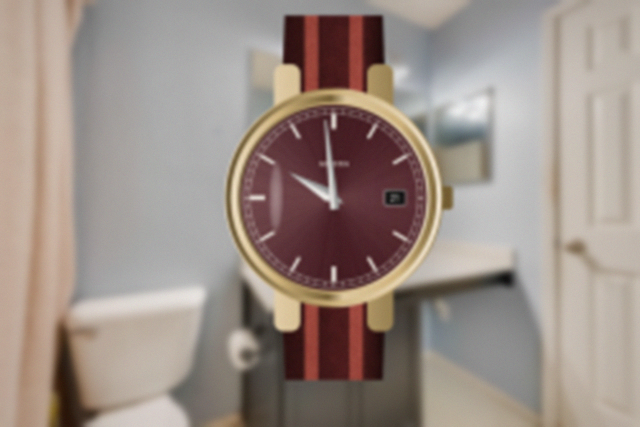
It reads 9h59
